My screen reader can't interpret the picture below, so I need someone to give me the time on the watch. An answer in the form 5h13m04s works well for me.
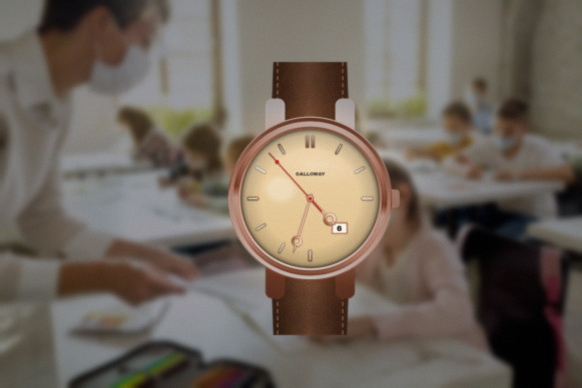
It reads 4h32m53s
